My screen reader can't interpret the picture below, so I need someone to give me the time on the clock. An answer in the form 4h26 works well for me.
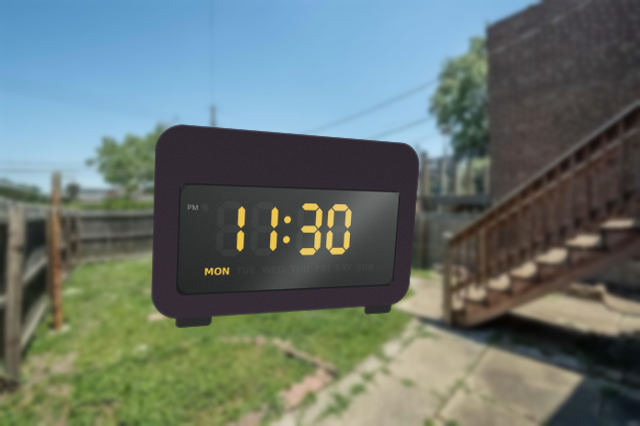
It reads 11h30
